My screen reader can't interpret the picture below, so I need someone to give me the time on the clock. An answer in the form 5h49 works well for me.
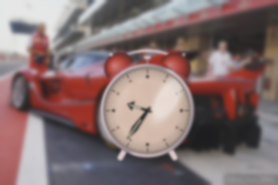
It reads 9h36
